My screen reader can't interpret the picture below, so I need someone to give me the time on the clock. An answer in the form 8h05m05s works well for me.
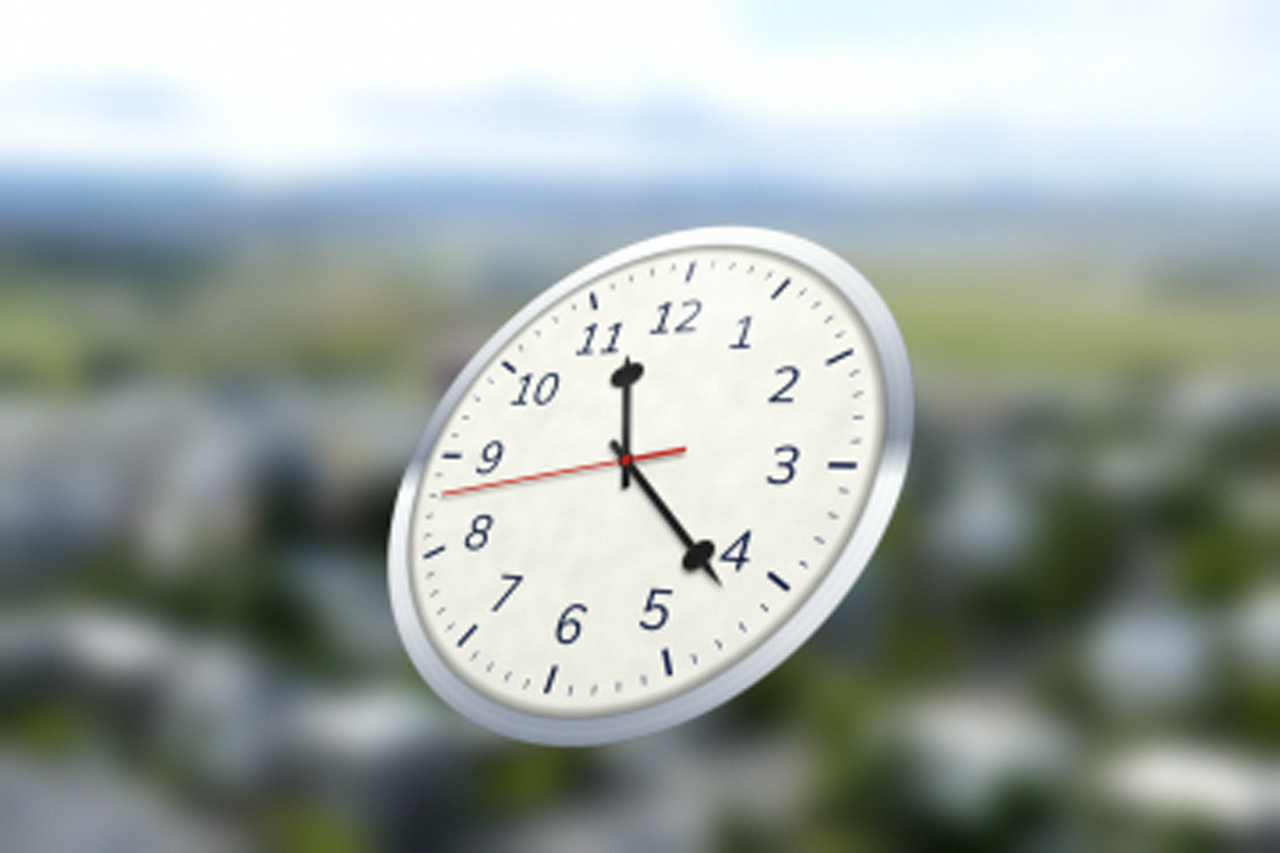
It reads 11h21m43s
